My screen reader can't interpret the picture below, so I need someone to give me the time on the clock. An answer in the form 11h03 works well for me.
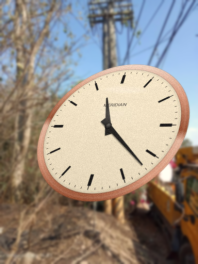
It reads 11h22
